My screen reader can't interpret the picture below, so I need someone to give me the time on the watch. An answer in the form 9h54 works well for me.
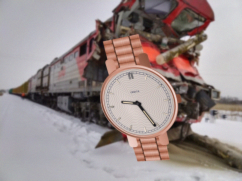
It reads 9h26
